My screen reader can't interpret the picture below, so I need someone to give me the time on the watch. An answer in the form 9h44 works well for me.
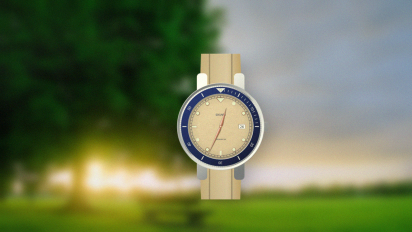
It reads 12h34
